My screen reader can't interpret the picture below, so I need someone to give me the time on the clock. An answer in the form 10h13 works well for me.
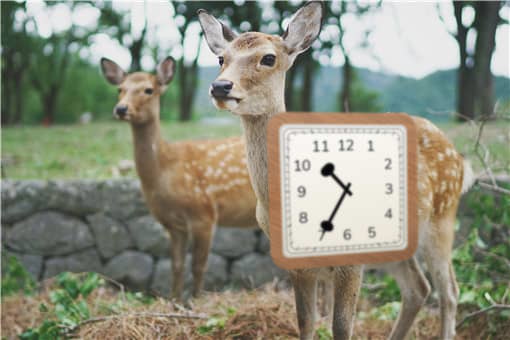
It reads 10h35
